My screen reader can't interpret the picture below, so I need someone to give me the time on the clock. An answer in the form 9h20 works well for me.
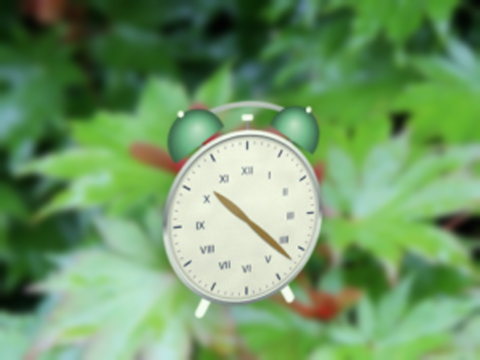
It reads 10h22
